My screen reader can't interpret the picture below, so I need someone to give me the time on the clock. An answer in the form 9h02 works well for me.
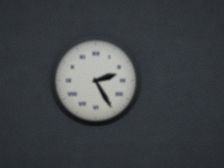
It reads 2h25
